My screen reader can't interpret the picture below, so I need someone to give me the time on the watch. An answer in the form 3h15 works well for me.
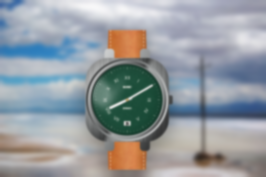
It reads 8h10
